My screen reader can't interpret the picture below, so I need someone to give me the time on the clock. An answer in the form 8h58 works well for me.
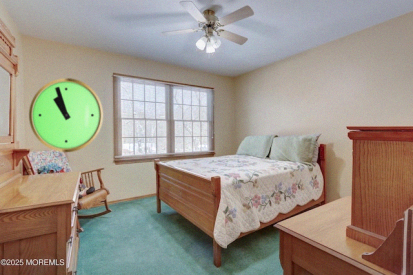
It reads 10h57
